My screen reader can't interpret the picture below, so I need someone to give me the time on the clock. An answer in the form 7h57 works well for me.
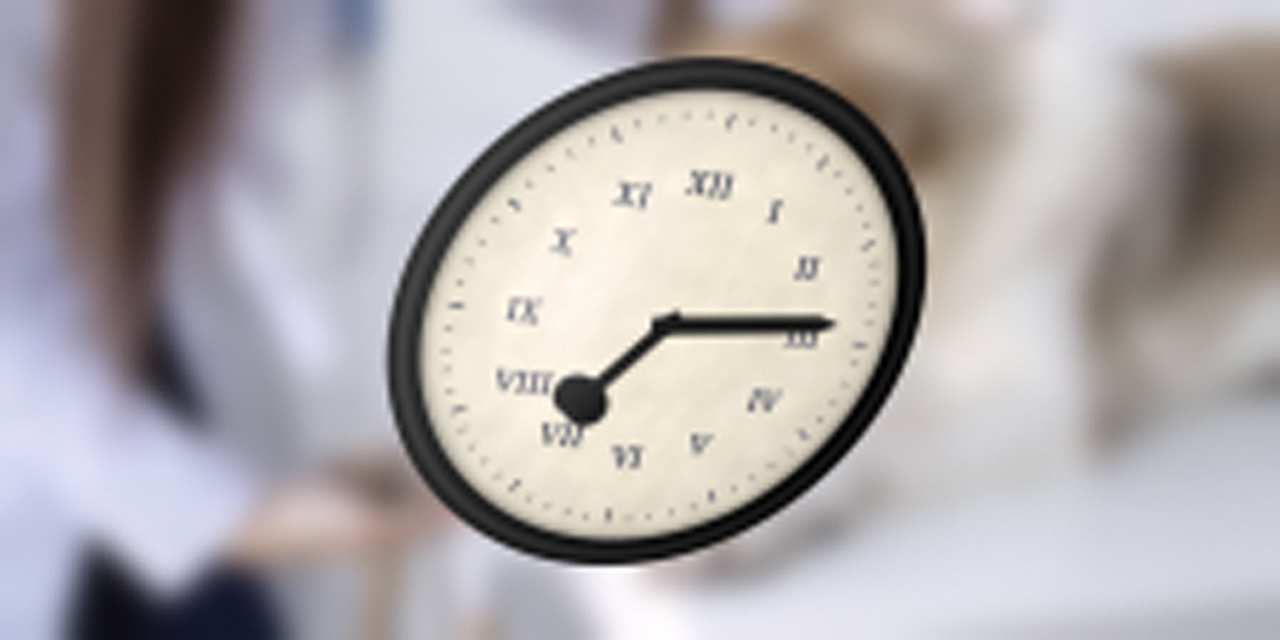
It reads 7h14
